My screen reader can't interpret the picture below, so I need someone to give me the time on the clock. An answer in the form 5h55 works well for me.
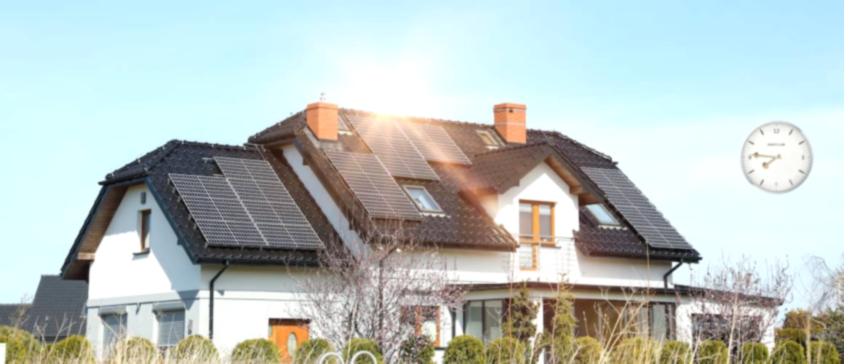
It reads 7h46
